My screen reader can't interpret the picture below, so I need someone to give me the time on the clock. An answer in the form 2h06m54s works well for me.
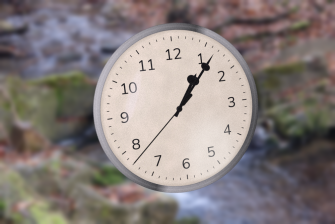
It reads 1h06m38s
